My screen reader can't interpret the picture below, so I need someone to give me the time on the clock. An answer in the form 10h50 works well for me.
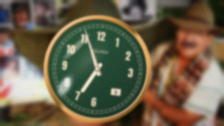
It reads 6h56
